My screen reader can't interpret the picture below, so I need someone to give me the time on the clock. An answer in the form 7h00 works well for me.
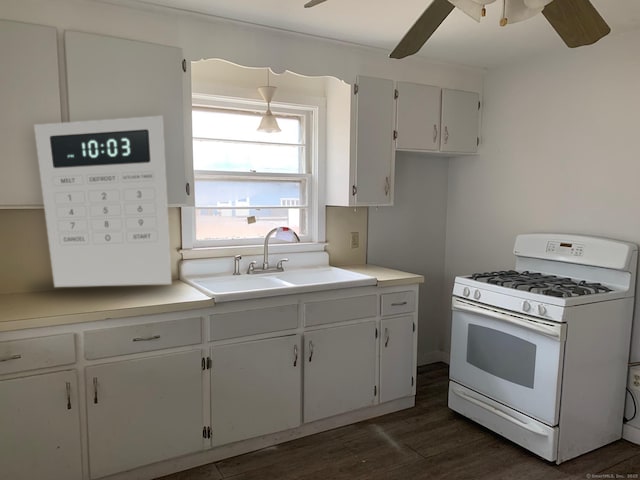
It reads 10h03
